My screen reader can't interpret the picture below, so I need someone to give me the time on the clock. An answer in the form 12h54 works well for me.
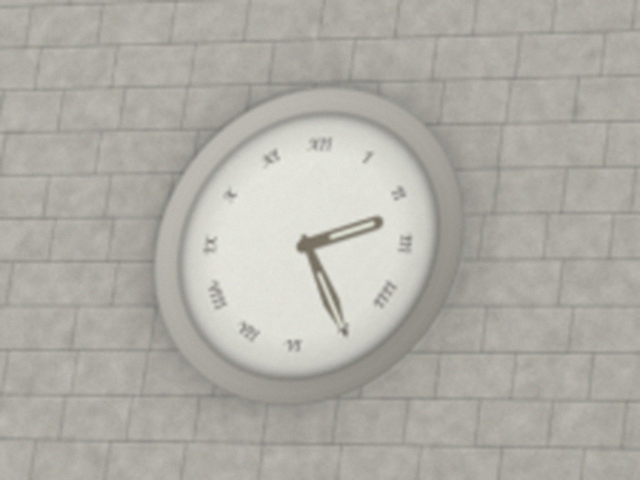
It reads 2h25
